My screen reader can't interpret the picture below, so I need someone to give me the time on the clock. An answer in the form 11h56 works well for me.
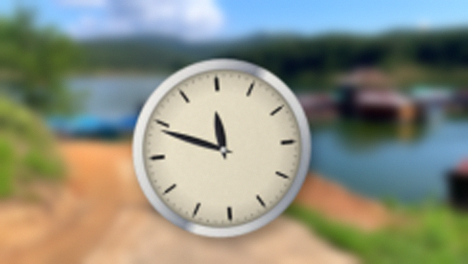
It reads 11h49
